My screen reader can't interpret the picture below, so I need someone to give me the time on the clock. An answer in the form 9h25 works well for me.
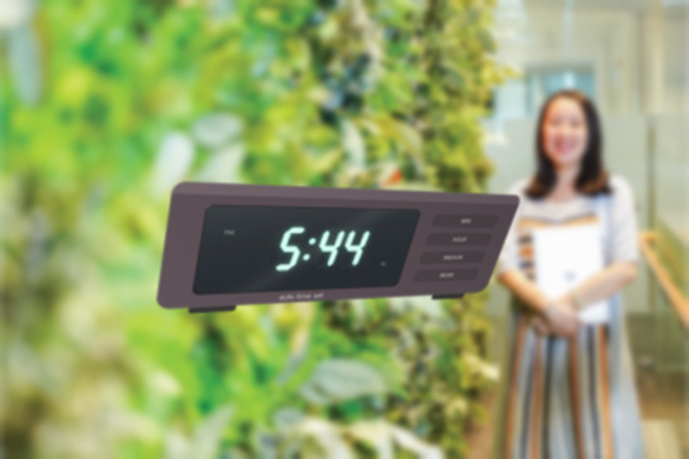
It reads 5h44
